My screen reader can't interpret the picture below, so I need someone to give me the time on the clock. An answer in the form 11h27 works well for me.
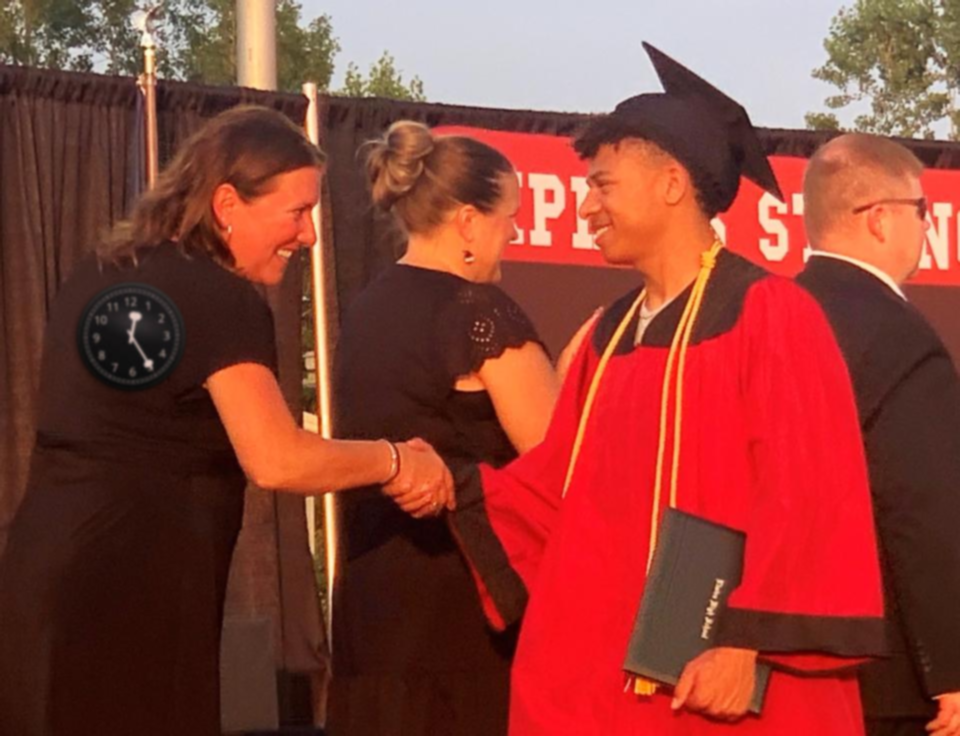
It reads 12h25
